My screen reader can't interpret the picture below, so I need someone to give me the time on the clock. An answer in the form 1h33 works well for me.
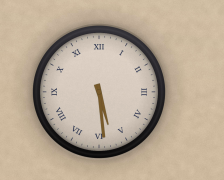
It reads 5h29
